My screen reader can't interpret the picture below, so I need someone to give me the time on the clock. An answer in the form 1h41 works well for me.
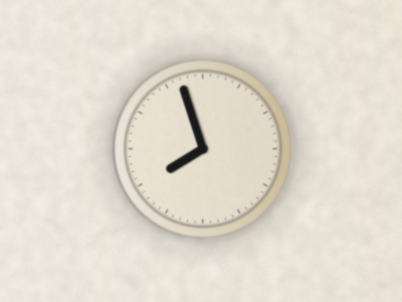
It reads 7h57
